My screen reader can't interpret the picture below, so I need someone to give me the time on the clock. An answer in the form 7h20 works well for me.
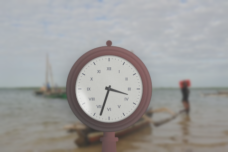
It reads 3h33
